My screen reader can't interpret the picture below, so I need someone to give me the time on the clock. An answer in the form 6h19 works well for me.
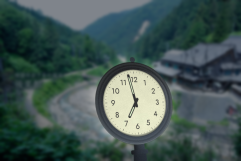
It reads 6h58
